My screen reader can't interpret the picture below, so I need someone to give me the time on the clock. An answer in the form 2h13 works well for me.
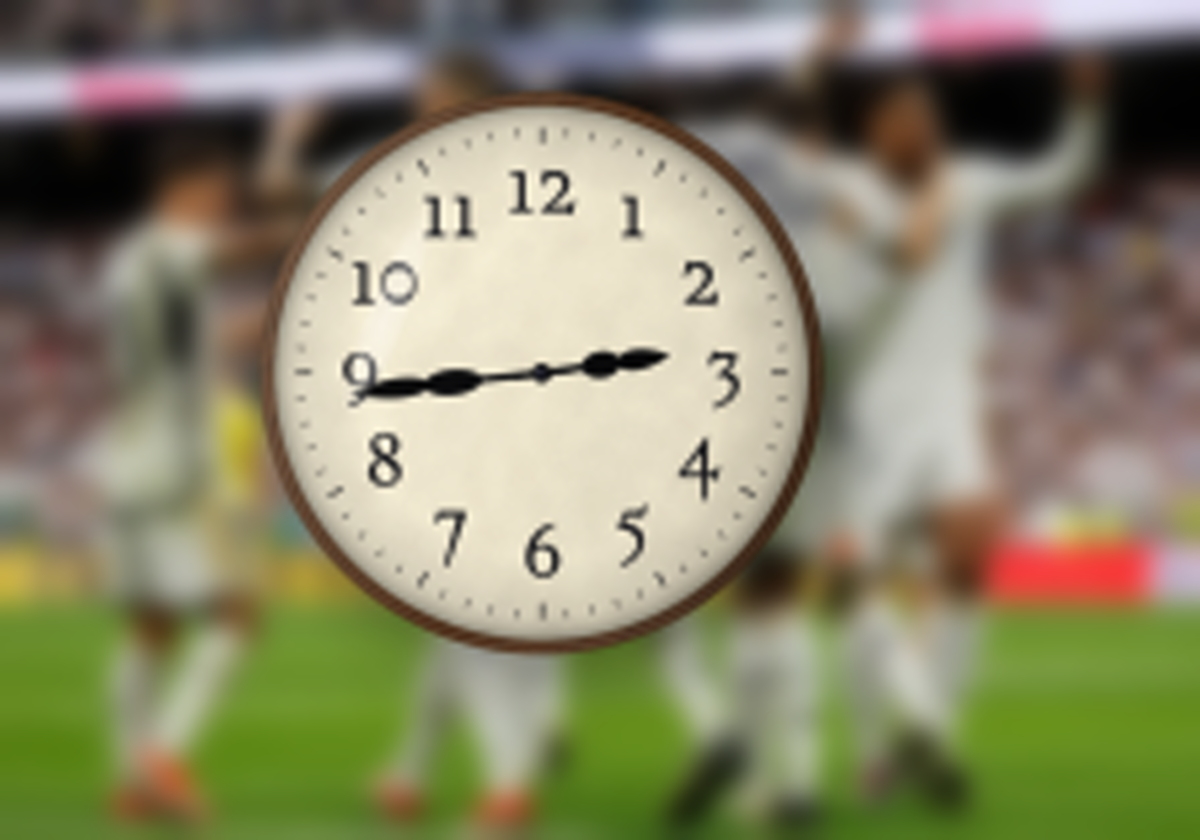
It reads 2h44
